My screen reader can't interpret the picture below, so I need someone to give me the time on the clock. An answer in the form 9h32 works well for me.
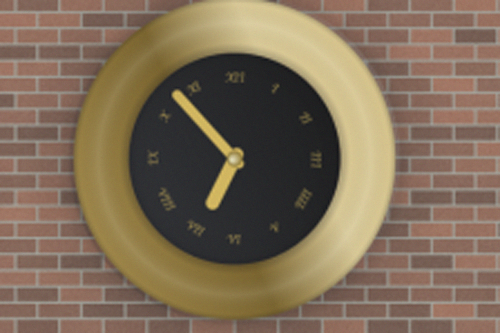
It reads 6h53
